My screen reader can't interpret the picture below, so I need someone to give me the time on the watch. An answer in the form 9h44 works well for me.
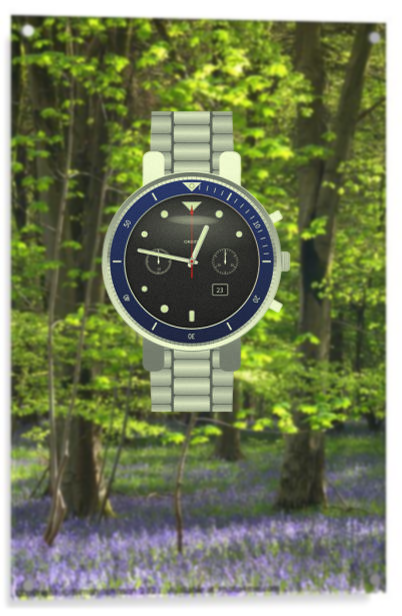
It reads 12h47
